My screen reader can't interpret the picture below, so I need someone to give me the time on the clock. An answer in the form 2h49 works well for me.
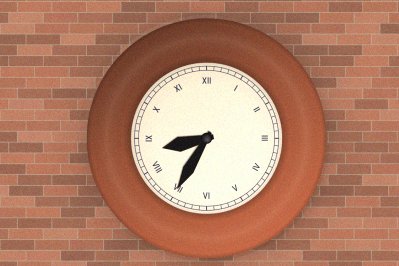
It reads 8h35
